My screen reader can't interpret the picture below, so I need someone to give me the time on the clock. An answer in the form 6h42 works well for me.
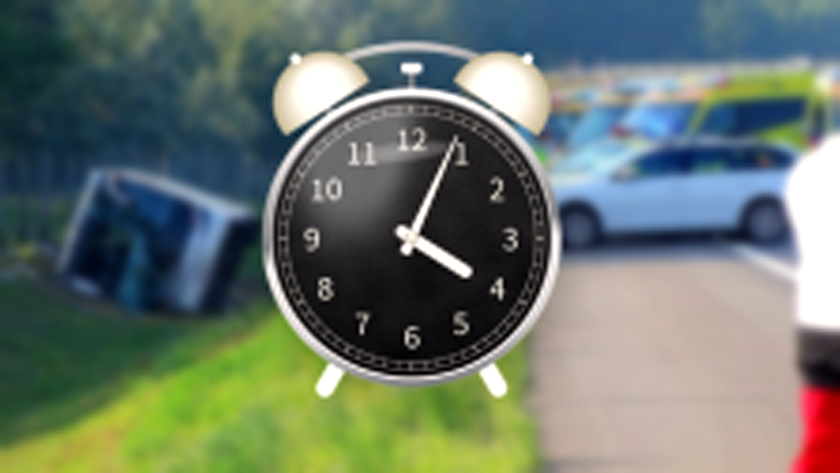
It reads 4h04
